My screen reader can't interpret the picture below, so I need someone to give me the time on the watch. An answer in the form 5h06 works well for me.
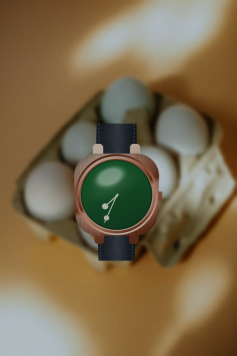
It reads 7h34
